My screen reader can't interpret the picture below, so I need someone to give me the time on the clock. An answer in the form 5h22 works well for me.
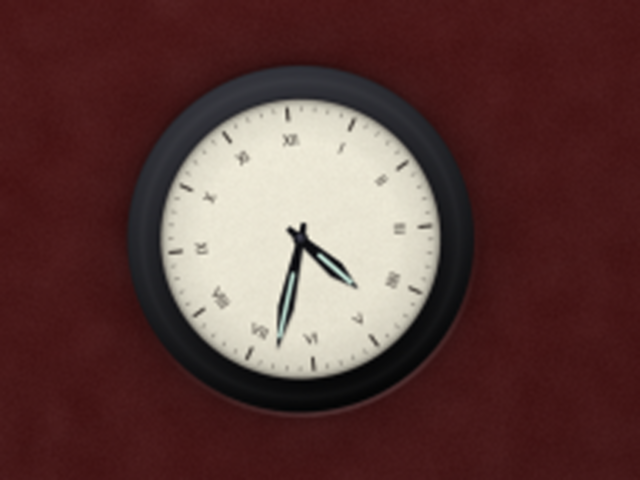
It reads 4h33
